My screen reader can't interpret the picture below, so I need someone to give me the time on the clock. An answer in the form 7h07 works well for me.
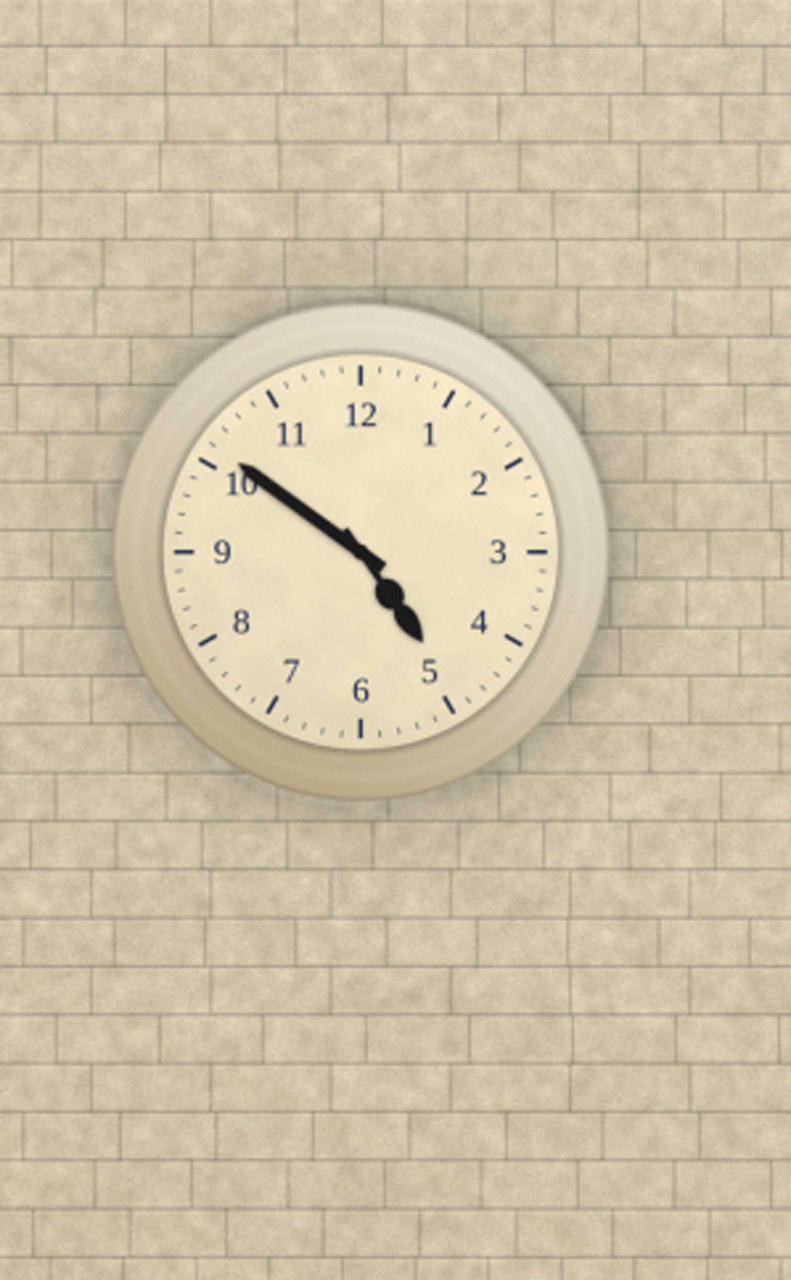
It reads 4h51
